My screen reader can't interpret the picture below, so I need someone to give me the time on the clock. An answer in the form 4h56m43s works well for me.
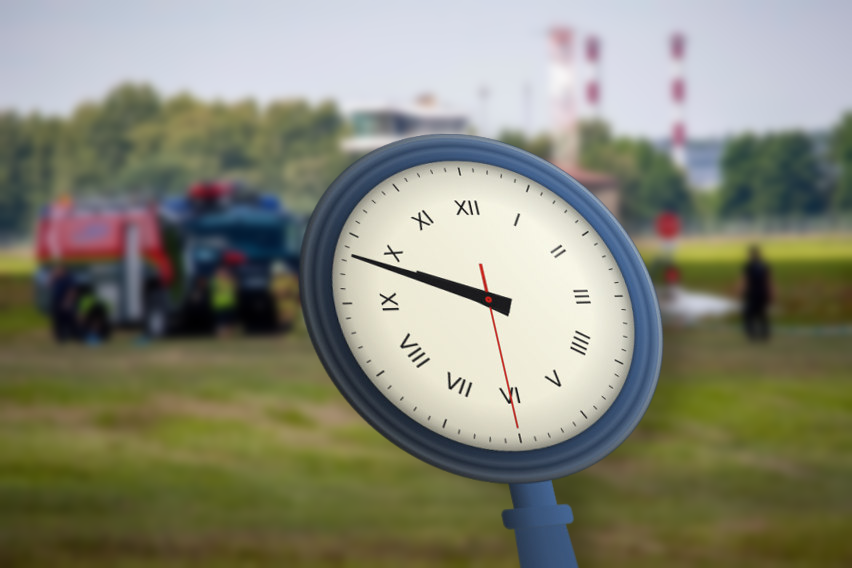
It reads 9h48m30s
